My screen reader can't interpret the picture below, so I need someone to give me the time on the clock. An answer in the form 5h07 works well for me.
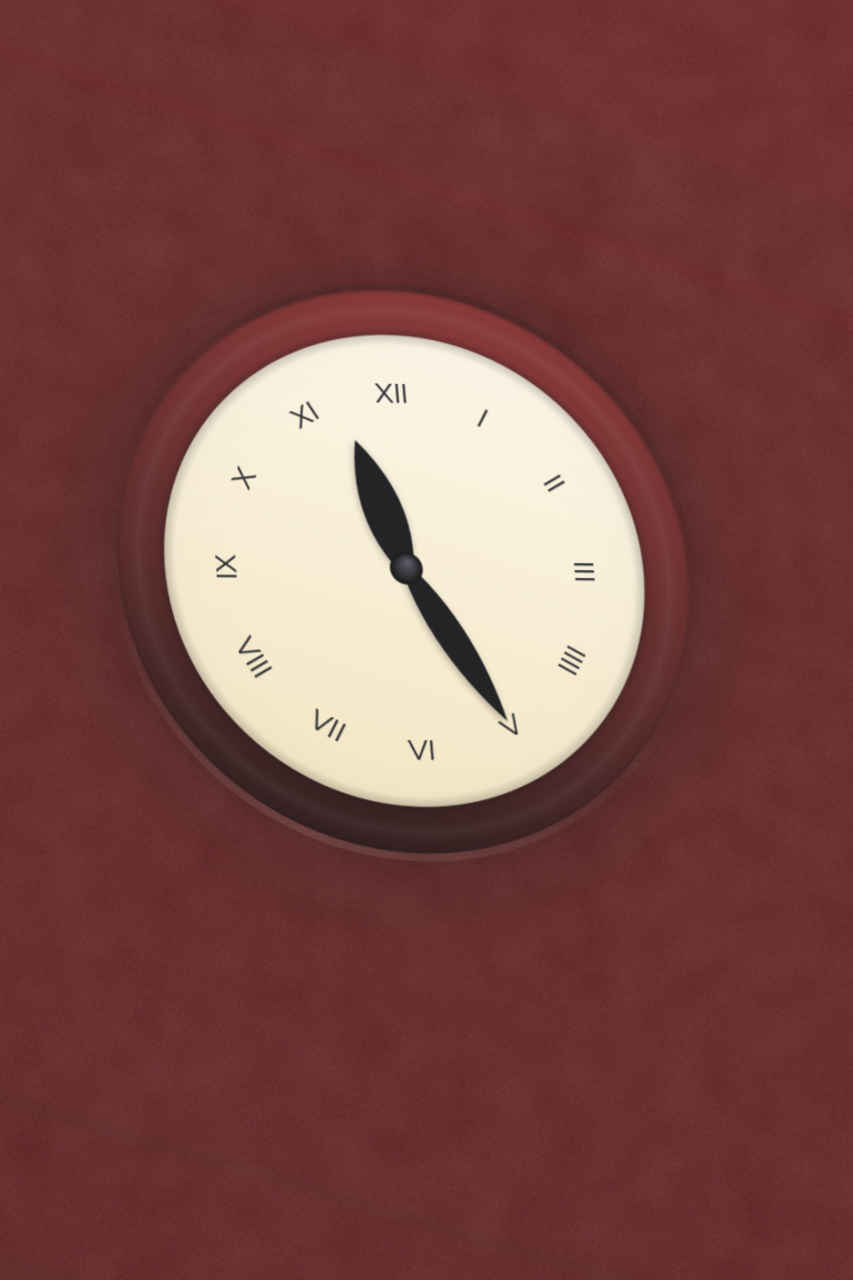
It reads 11h25
